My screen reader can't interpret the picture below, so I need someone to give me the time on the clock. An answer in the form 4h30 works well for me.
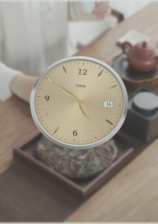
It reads 4h50
